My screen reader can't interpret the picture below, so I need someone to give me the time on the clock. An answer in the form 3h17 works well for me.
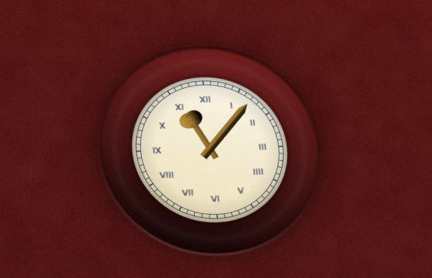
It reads 11h07
